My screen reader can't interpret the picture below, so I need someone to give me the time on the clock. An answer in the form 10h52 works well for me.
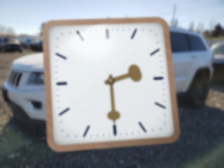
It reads 2h30
